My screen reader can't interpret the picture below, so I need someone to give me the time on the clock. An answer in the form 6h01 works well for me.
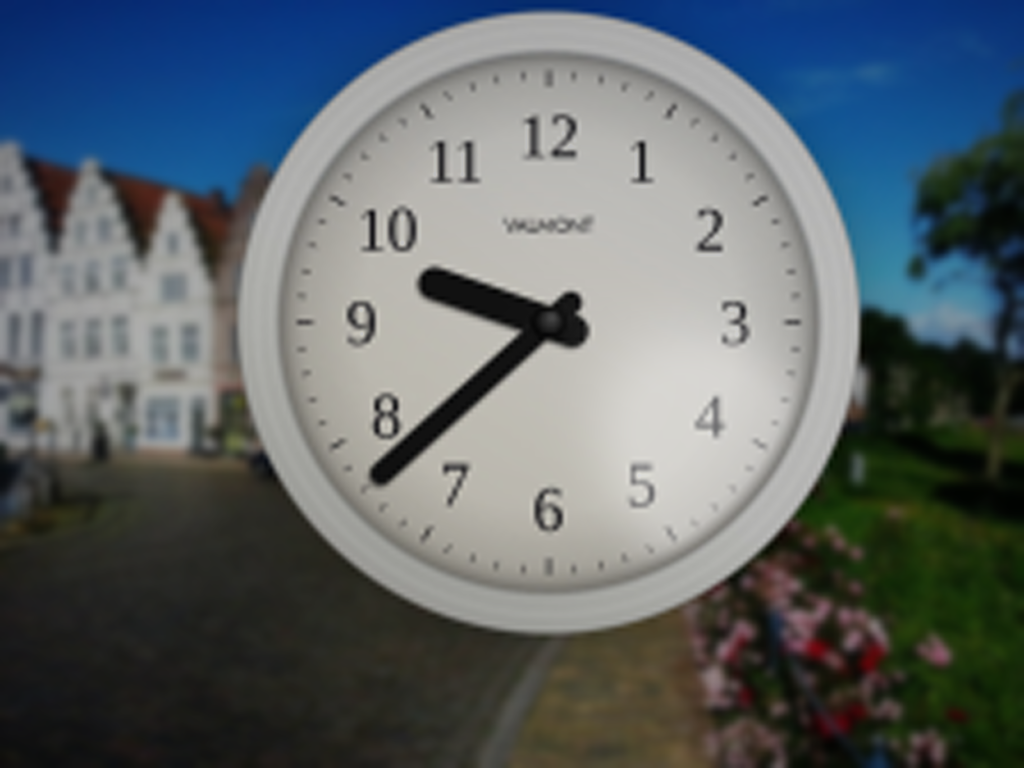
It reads 9h38
